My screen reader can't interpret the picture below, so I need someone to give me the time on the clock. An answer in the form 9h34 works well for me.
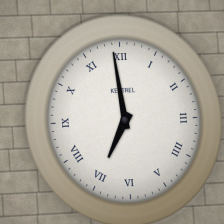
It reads 6h59
